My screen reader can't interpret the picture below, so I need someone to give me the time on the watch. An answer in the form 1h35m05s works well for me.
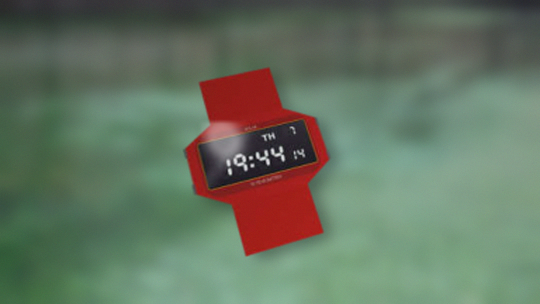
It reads 19h44m14s
